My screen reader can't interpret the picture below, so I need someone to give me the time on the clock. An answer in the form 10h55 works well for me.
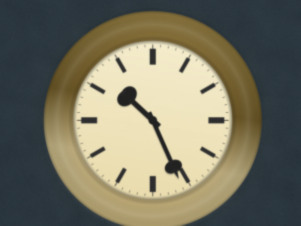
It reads 10h26
